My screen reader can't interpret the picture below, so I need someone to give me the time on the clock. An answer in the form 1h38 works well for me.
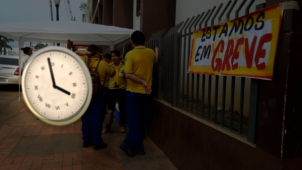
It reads 3h59
